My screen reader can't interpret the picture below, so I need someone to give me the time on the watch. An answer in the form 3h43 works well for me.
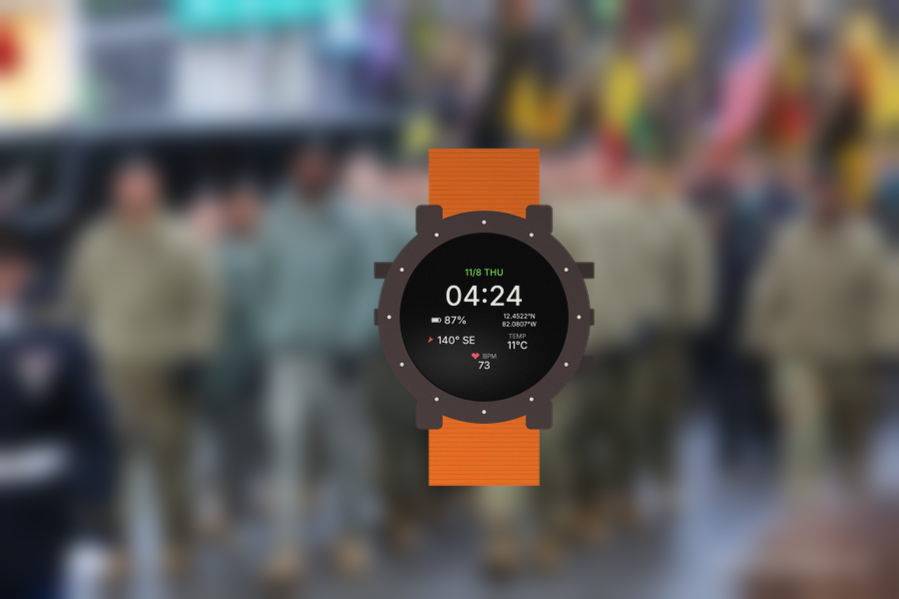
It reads 4h24
